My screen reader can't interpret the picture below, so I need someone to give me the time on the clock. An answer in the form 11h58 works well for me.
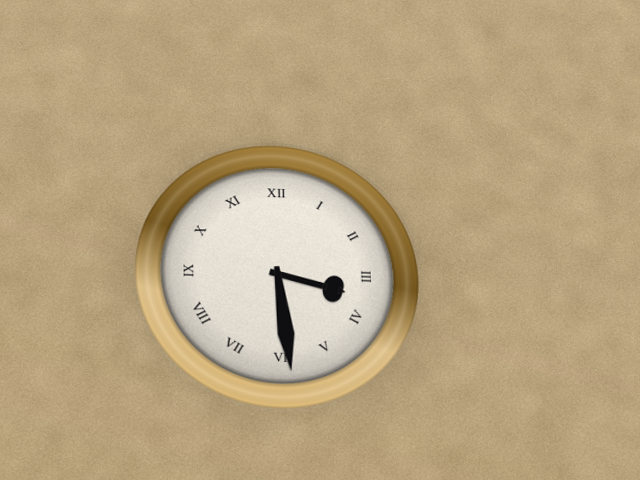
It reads 3h29
